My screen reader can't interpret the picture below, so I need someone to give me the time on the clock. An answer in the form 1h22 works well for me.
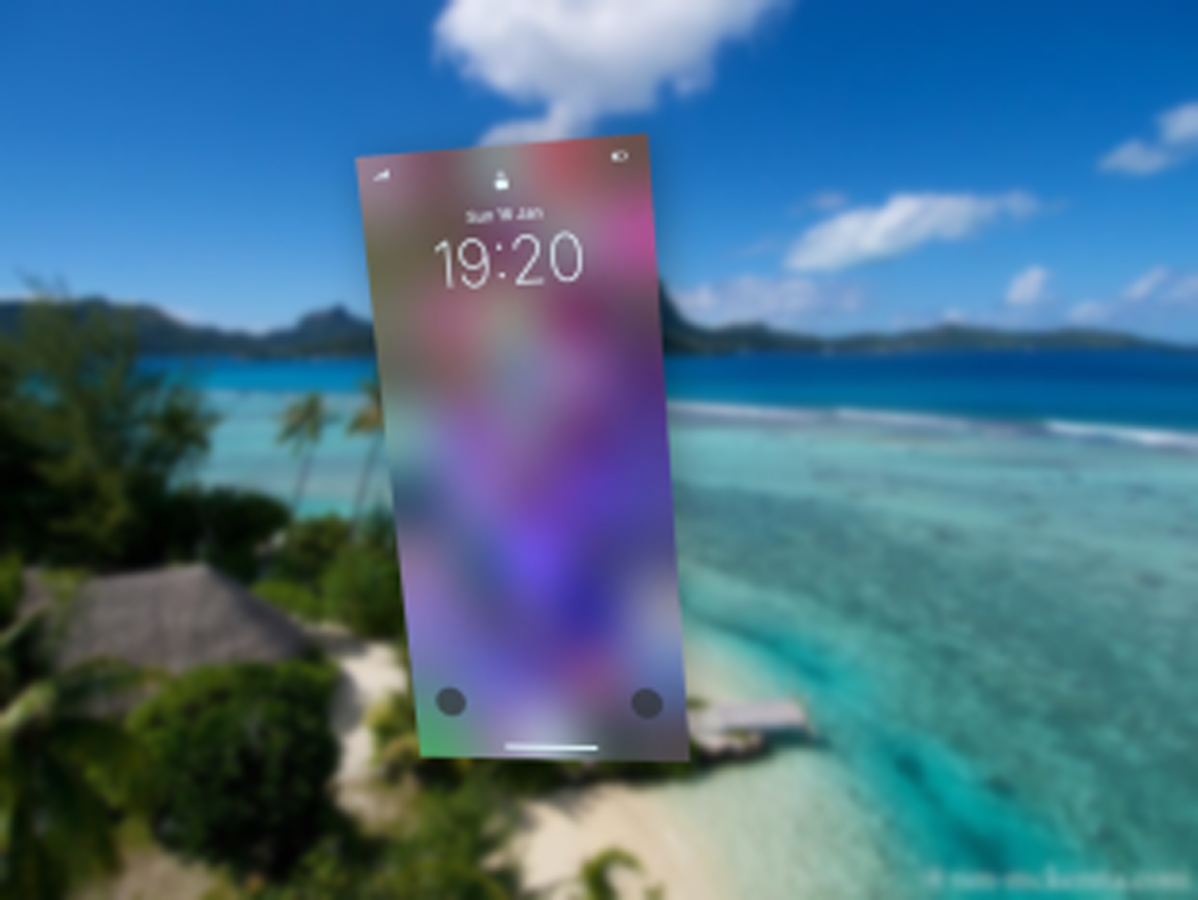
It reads 19h20
